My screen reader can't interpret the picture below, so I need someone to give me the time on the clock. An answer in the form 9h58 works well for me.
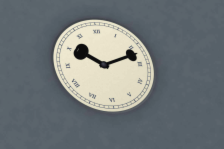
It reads 10h12
